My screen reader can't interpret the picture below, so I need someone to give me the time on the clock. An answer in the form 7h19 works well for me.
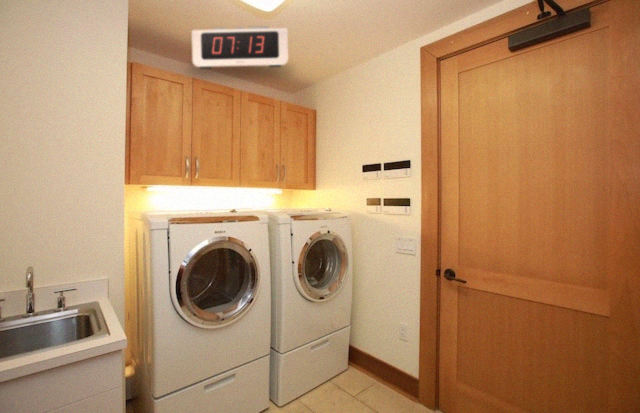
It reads 7h13
